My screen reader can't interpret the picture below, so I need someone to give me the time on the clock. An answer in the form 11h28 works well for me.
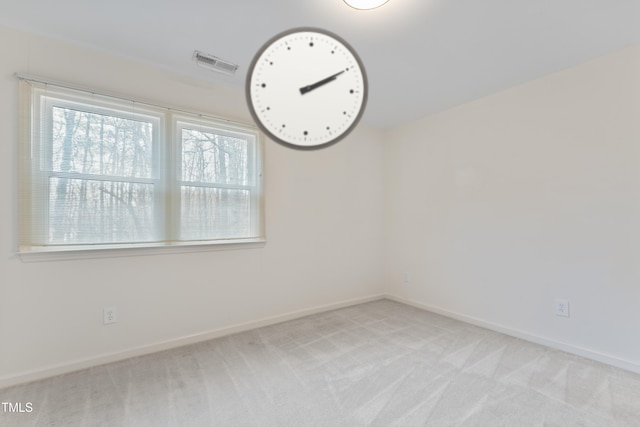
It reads 2h10
